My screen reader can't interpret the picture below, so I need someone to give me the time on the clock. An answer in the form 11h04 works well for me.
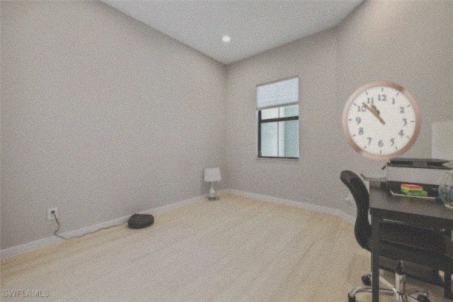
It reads 10h52
